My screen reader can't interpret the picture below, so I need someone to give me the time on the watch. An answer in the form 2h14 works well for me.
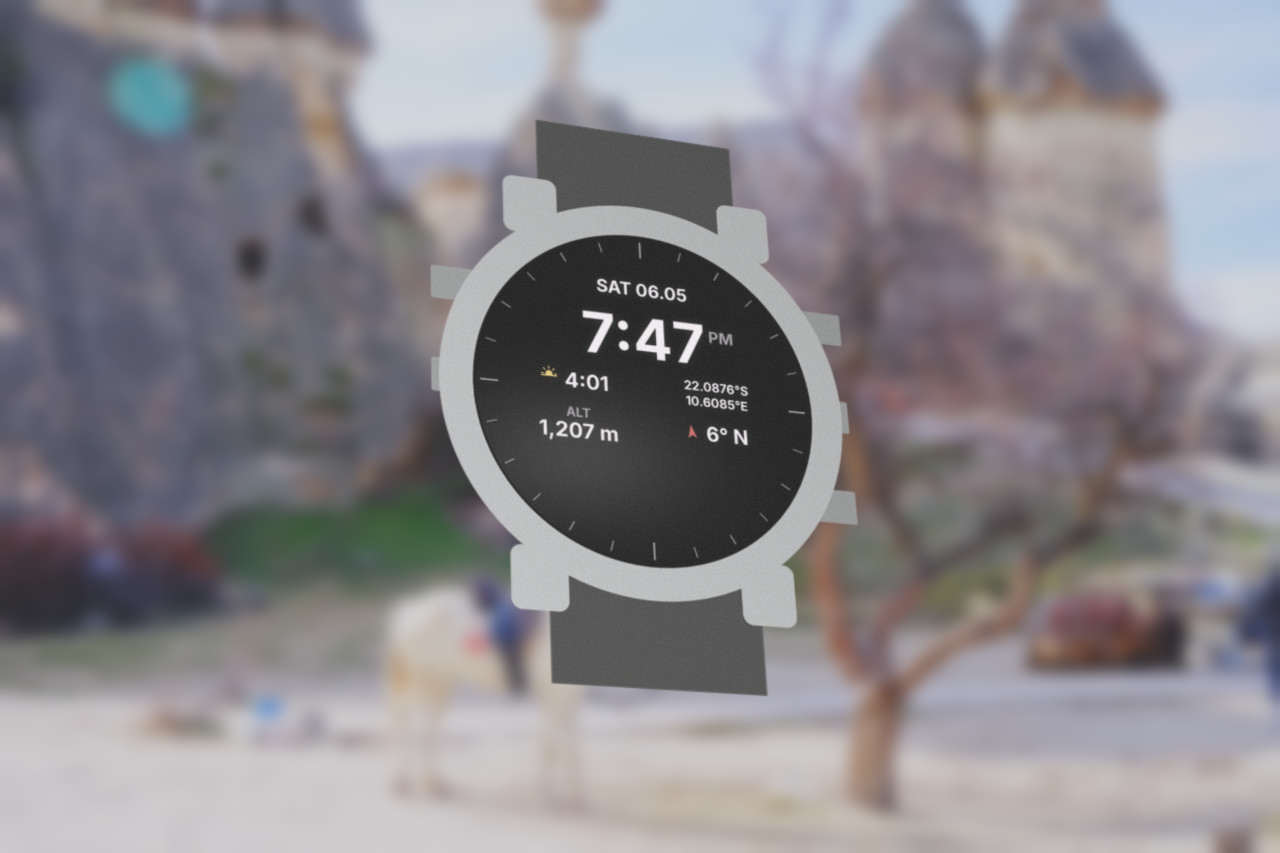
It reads 7h47
